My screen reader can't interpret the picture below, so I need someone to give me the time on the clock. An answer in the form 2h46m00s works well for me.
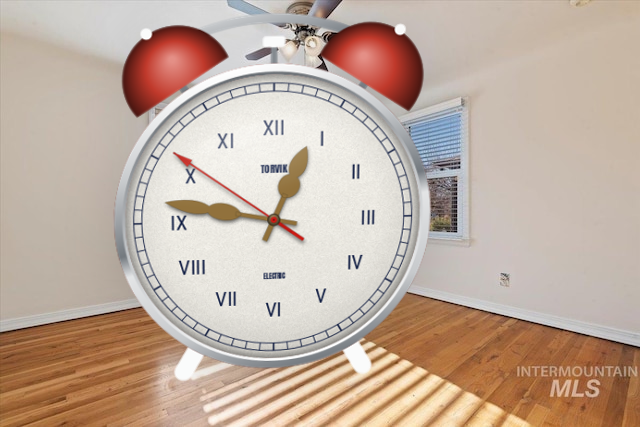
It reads 12h46m51s
